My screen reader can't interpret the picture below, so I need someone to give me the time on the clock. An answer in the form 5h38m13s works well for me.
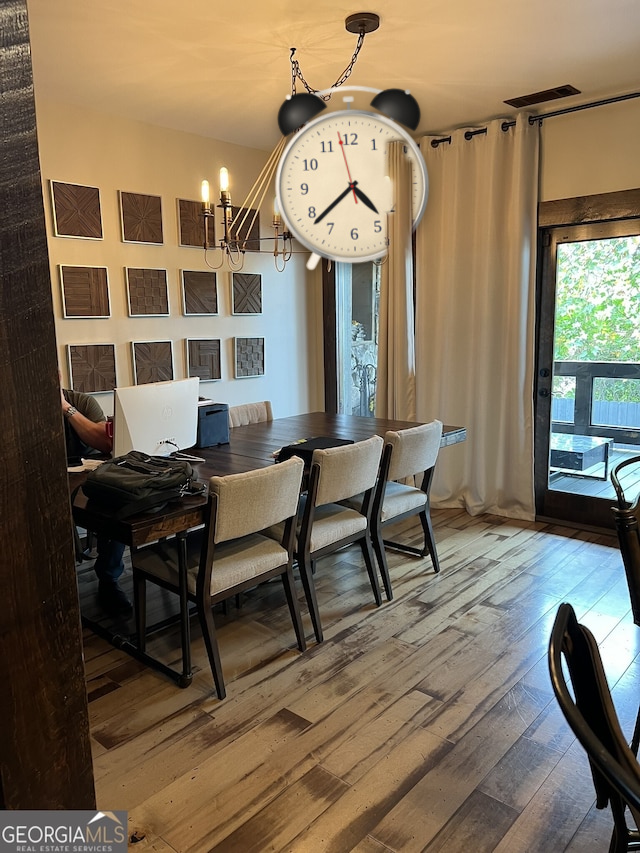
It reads 4h37m58s
